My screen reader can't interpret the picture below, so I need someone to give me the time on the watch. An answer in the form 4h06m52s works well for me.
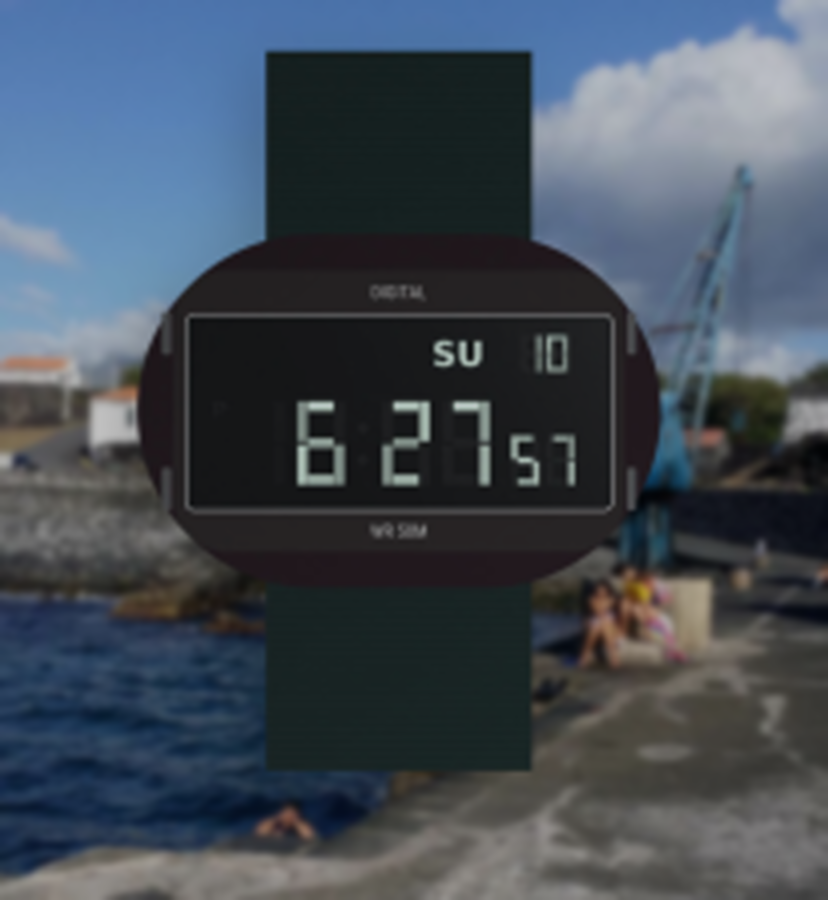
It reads 6h27m57s
